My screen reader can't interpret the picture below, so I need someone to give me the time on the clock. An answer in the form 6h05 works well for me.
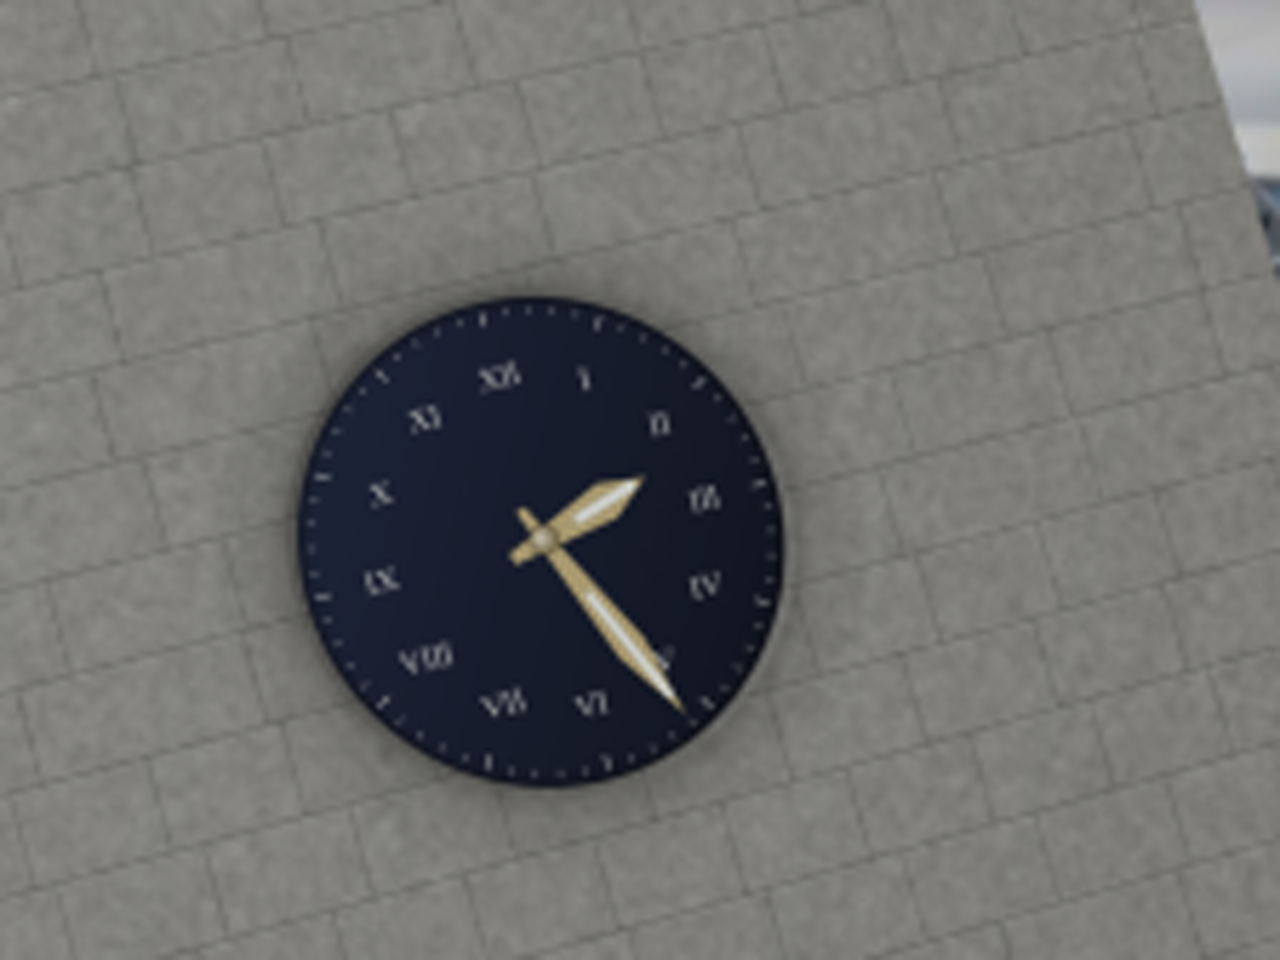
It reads 2h26
